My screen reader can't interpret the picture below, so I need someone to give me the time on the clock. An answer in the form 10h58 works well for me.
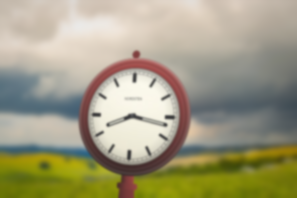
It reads 8h17
